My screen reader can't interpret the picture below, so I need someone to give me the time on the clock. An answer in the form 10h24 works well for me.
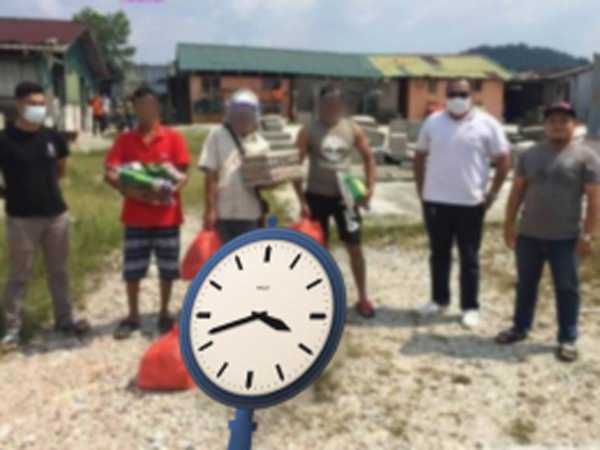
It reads 3h42
